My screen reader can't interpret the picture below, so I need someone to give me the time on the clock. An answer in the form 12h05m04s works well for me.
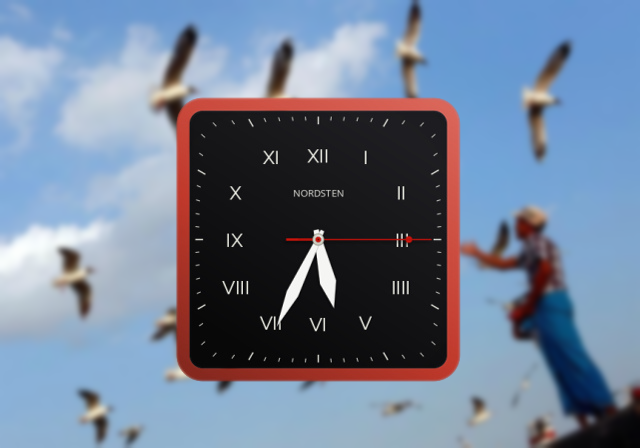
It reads 5h34m15s
